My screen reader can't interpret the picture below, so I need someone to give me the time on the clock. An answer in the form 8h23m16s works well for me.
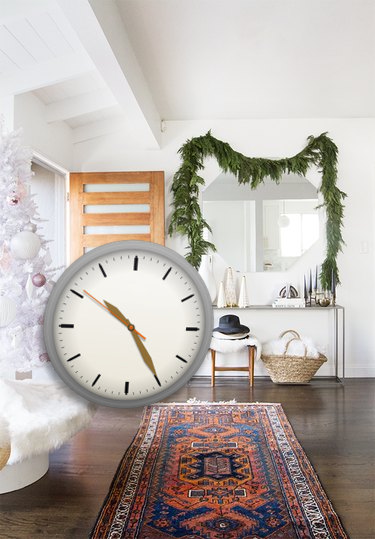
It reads 10h24m51s
